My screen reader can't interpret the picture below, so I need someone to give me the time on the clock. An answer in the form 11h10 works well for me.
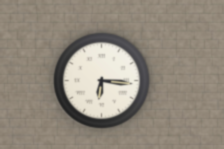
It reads 6h16
